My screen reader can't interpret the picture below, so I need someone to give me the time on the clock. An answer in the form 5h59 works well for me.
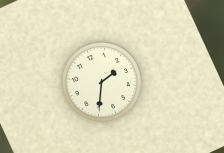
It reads 2h35
